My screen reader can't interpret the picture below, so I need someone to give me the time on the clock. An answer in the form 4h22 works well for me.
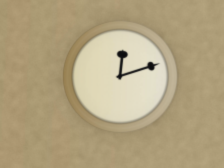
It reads 12h12
